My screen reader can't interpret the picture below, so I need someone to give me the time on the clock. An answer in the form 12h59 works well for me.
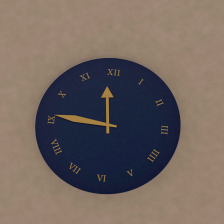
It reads 11h46
